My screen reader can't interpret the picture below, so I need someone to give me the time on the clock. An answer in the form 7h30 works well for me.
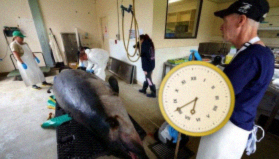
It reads 6h41
